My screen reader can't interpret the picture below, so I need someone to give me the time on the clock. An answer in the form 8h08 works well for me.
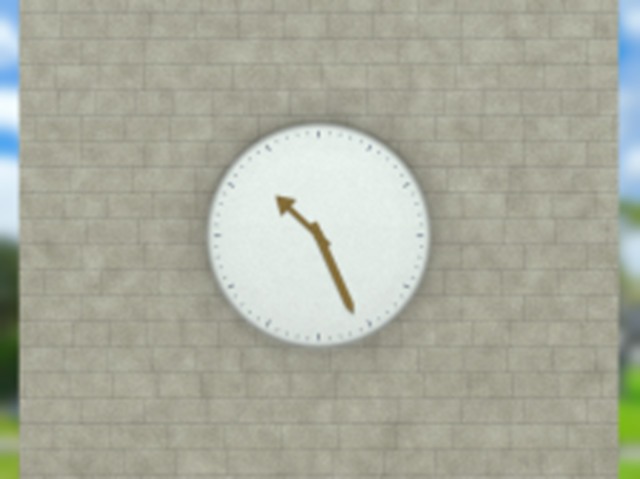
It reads 10h26
